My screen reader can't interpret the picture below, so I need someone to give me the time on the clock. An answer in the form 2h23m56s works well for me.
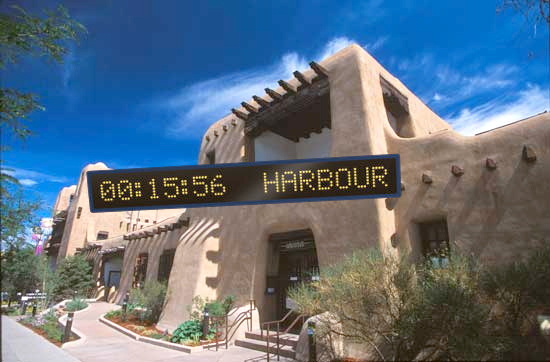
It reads 0h15m56s
